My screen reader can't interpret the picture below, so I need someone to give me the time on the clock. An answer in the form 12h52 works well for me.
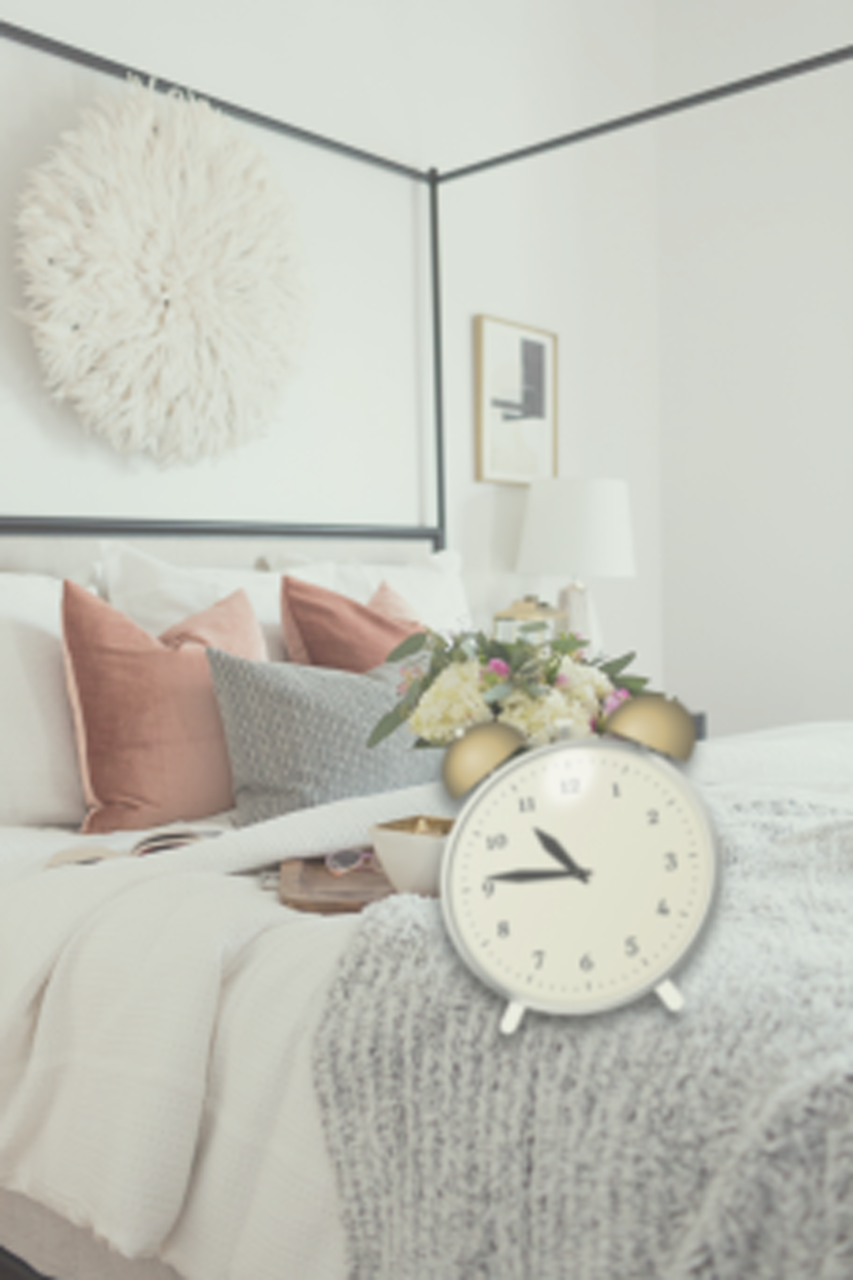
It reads 10h46
